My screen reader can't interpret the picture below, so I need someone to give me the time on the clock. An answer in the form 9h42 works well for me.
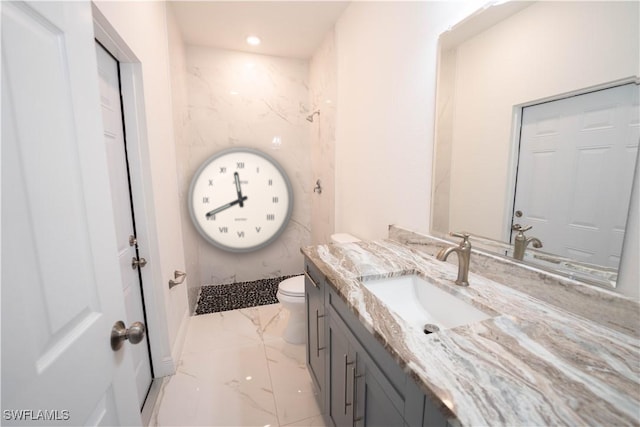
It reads 11h41
